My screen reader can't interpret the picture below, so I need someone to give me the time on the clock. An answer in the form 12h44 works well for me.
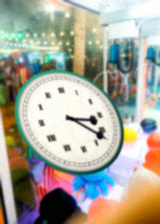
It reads 3h22
